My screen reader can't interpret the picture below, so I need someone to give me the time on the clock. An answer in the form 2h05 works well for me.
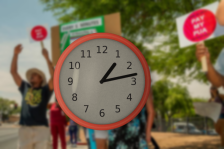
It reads 1h13
